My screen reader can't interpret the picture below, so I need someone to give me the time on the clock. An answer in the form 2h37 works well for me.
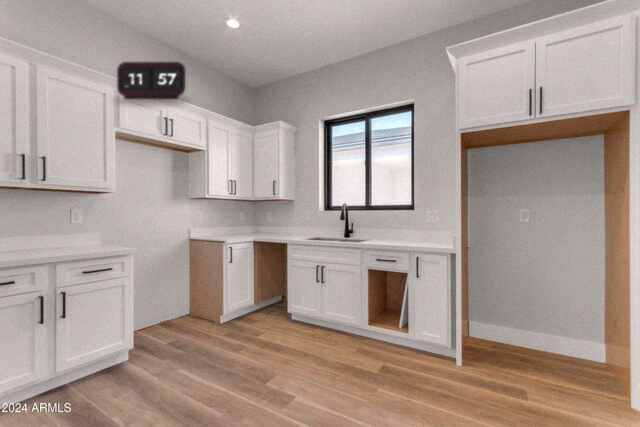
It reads 11h57
